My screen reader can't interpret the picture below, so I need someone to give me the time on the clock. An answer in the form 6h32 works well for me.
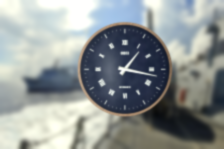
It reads 1h17
